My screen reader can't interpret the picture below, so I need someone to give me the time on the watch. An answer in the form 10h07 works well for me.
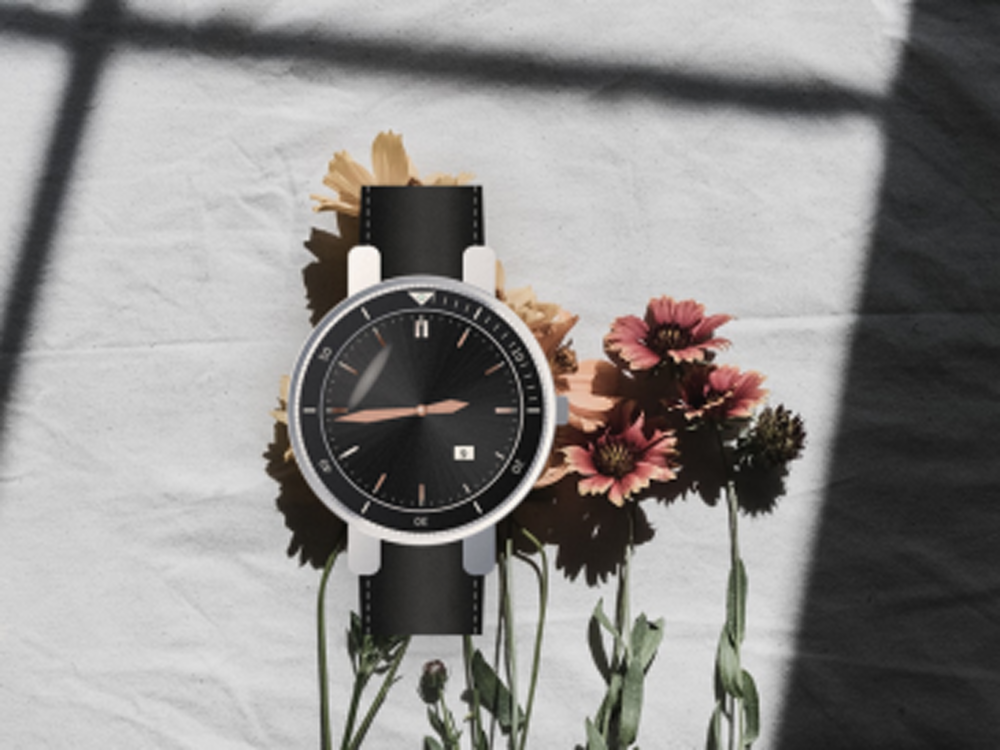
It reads 2h44
